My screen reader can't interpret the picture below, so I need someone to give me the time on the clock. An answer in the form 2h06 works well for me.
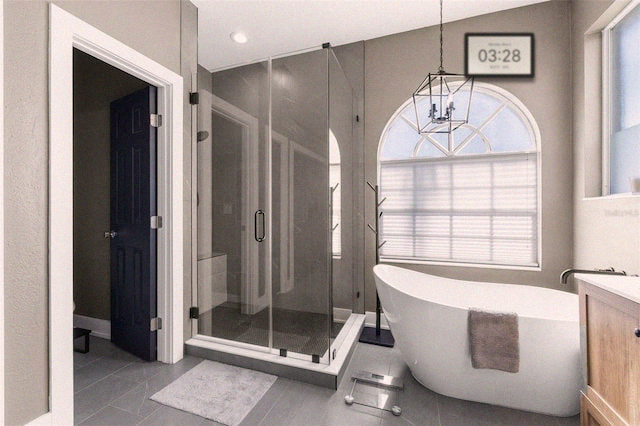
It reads 3h28
